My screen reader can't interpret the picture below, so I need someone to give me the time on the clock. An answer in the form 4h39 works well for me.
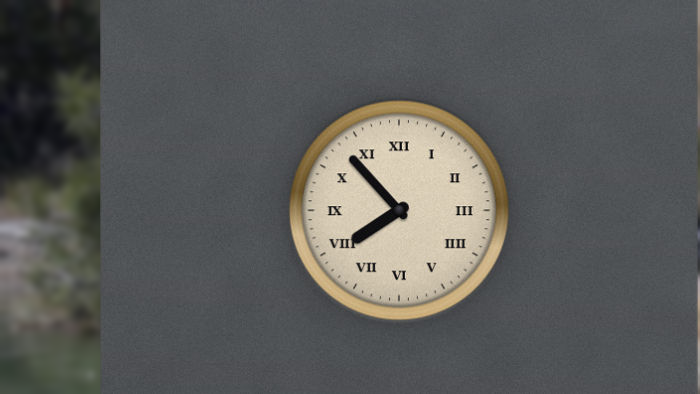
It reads 7h53
